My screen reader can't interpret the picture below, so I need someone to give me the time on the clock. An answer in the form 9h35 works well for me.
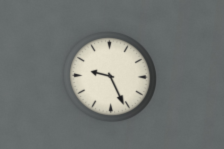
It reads 9h26
